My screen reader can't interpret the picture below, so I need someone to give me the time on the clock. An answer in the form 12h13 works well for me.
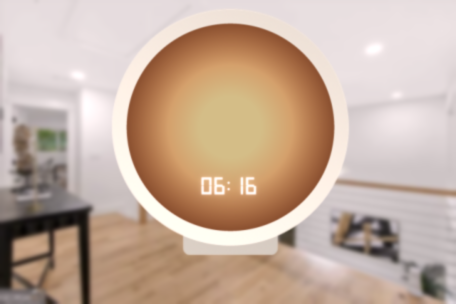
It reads 6h16
